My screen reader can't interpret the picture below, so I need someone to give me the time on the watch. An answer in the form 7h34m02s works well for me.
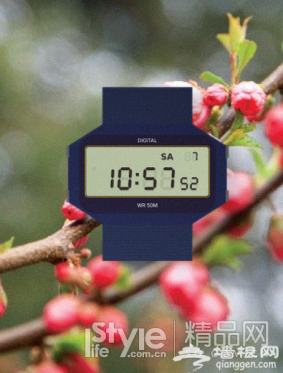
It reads 10h57m52s
